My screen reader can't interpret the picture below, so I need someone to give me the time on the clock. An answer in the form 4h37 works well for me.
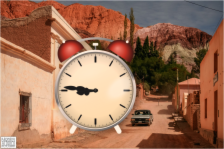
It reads 8h46
